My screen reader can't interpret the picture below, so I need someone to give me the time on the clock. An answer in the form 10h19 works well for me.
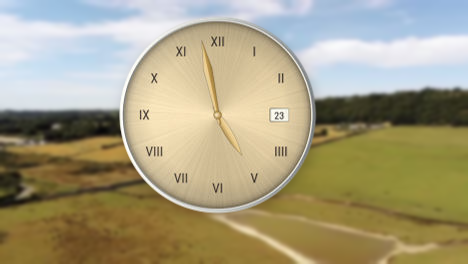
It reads 4h58
